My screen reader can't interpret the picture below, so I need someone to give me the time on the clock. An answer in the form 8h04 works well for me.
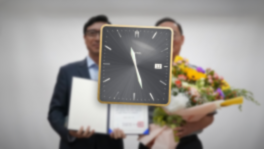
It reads 11h27
